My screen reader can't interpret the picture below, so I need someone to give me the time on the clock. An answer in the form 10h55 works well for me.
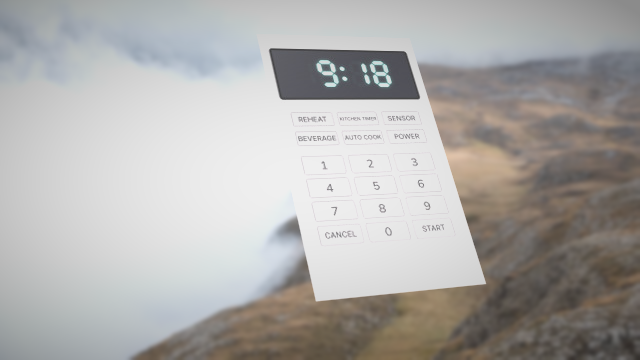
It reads 9h18
